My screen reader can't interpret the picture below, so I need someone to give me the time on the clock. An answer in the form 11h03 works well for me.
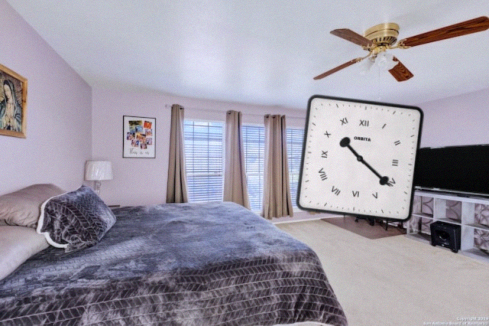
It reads 10h21
